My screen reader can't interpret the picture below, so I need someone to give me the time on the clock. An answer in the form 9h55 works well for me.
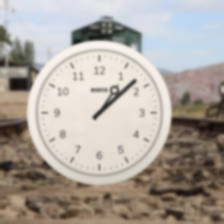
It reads 1h08
